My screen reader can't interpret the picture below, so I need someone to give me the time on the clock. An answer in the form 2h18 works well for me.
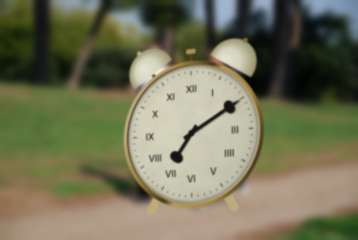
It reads 7h10
